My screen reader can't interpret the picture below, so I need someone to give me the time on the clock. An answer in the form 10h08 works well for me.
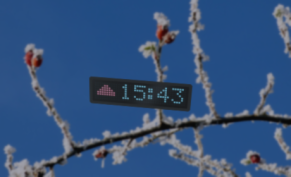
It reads 15h43
